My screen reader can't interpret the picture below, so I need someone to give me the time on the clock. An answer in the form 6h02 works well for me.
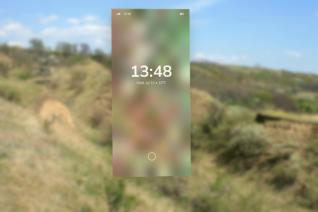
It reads 13h48
